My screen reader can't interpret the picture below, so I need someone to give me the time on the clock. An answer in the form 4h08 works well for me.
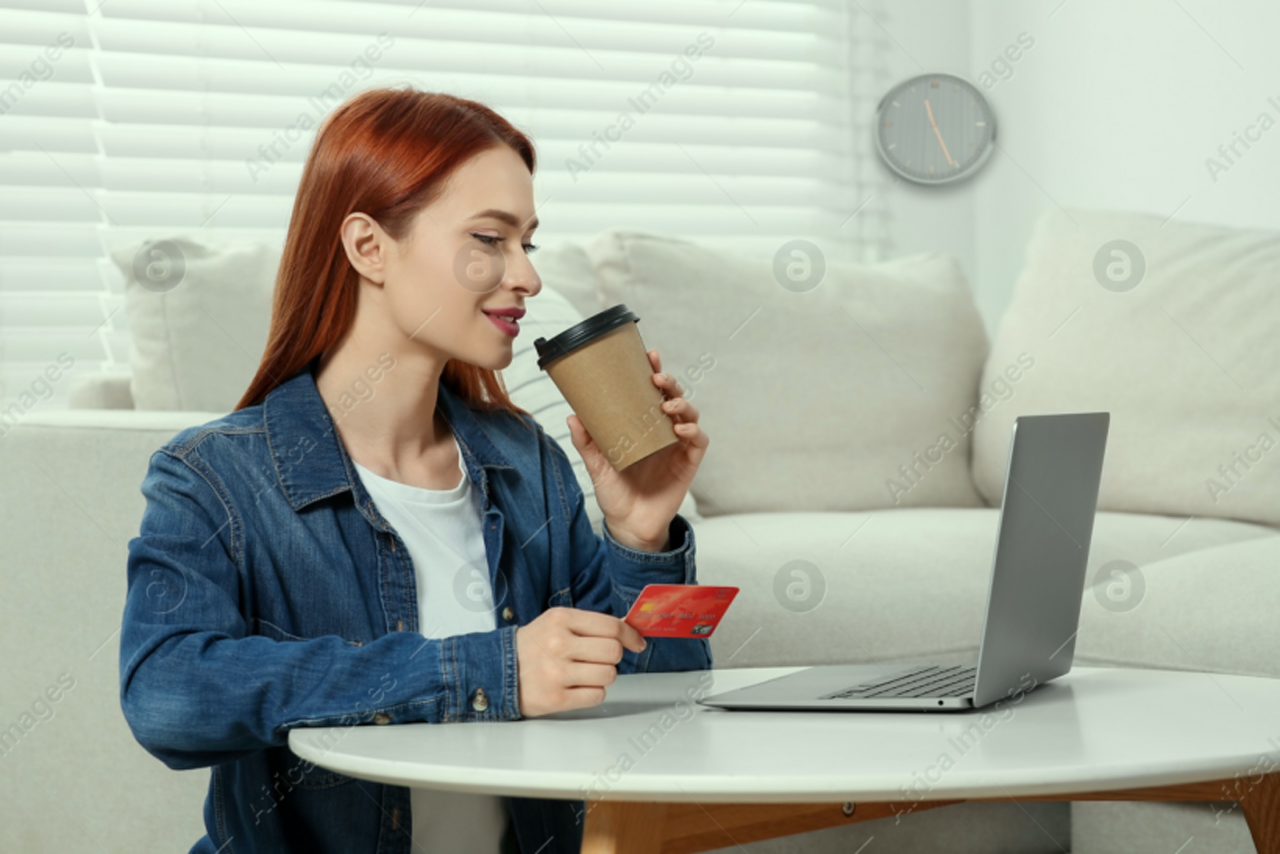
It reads 11h26
